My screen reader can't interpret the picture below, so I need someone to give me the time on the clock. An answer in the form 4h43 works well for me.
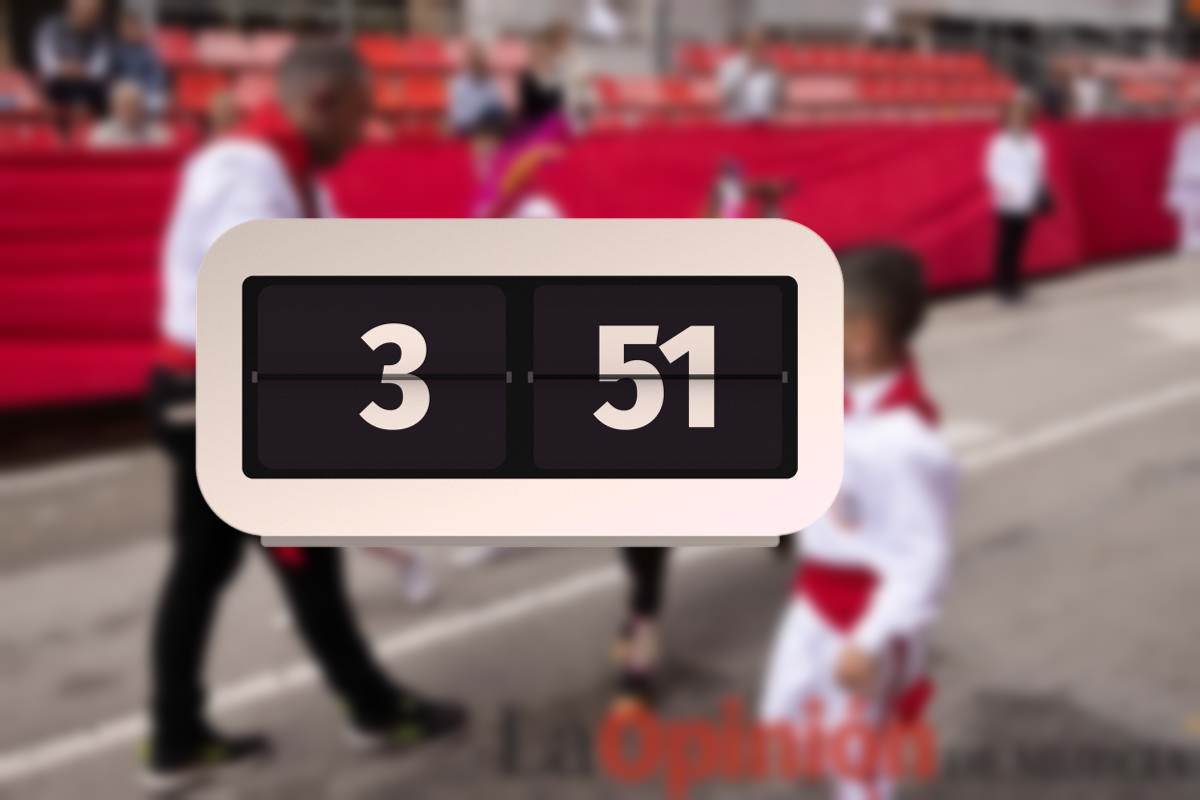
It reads 3h51
